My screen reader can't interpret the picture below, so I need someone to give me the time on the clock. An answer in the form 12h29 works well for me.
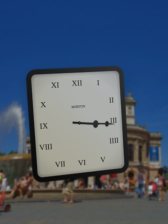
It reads 3h16
